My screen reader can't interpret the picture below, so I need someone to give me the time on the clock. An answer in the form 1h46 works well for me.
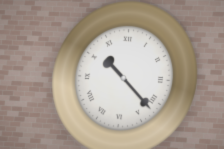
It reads 10h22
